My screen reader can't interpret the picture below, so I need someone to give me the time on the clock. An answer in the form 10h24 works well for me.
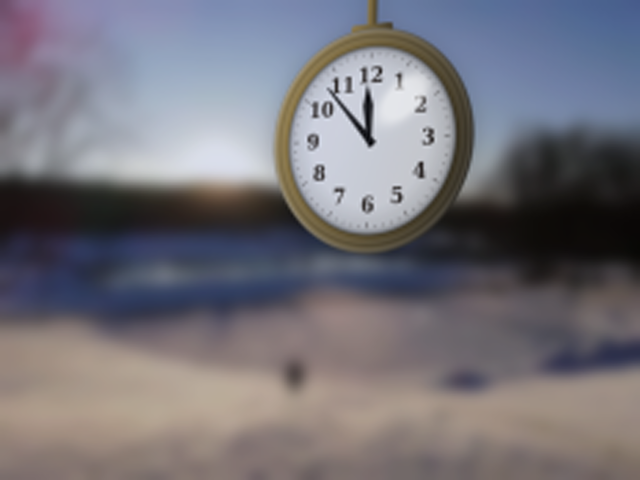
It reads 11h53
